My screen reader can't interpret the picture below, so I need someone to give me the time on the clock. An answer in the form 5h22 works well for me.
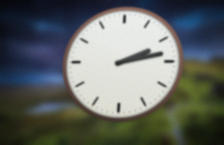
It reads 2h13
